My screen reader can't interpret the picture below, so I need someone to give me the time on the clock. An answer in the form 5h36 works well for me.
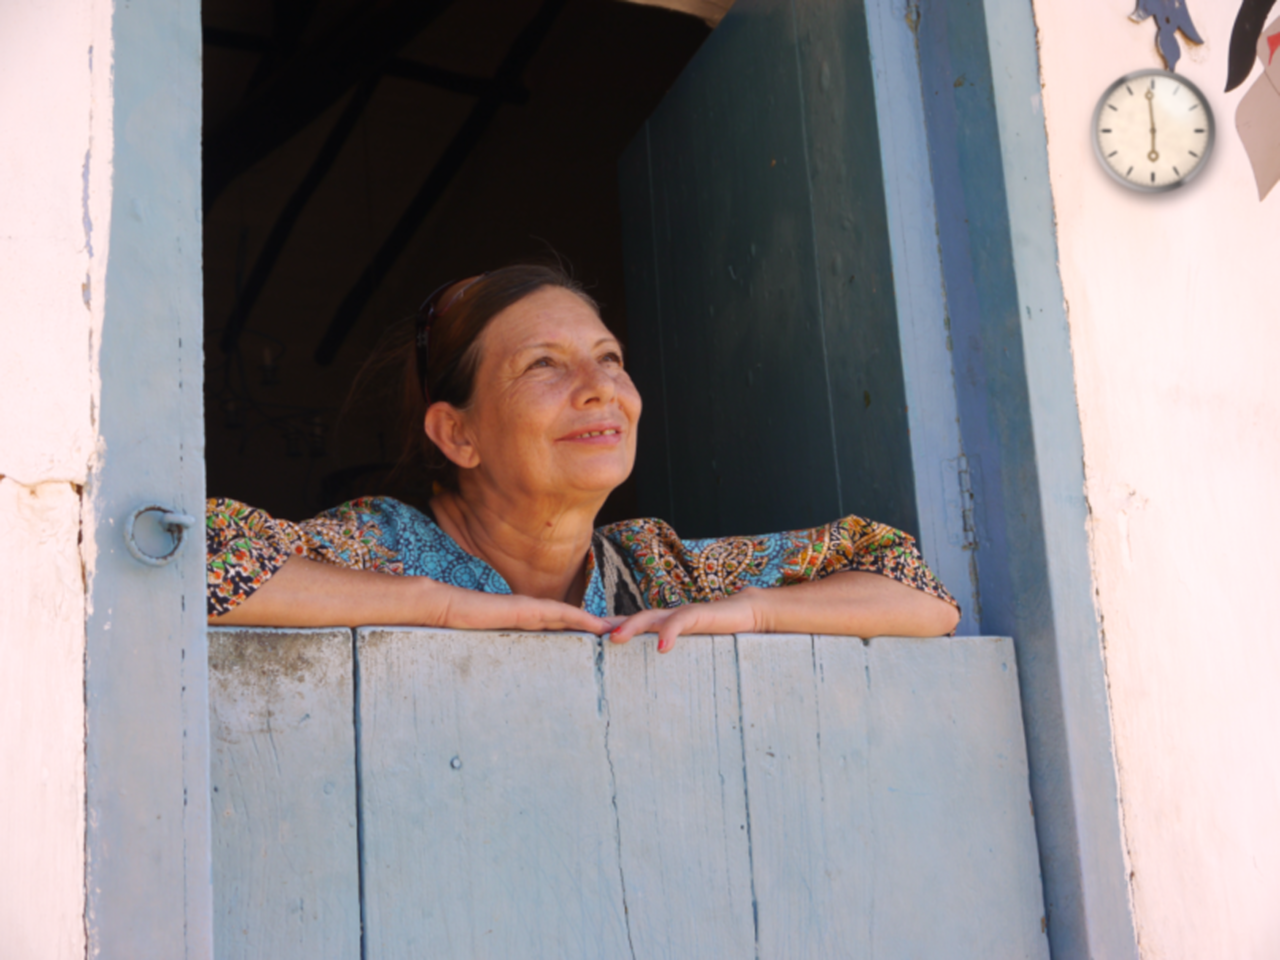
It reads 5h59
